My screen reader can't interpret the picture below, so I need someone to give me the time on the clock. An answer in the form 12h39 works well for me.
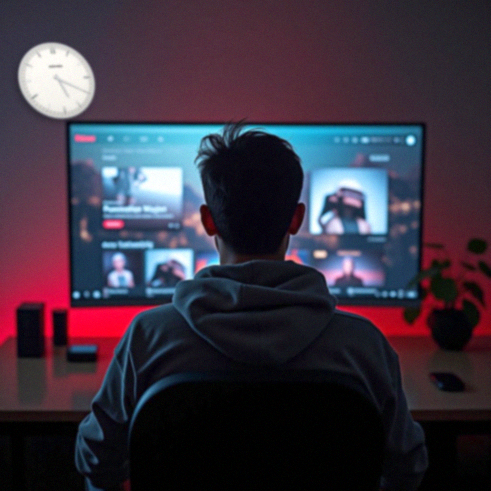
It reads 5h20
